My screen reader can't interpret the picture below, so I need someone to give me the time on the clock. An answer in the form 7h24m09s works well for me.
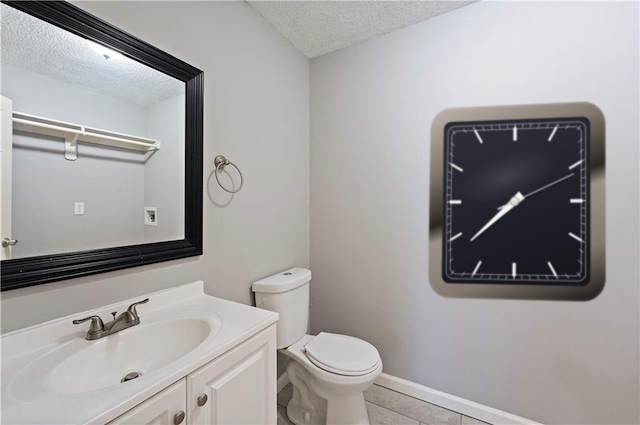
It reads 7h38m11s
